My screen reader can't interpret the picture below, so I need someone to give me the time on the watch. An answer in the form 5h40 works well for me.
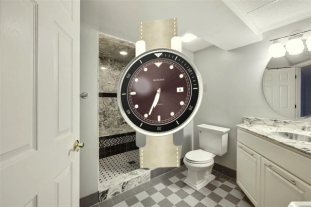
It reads 6h34
